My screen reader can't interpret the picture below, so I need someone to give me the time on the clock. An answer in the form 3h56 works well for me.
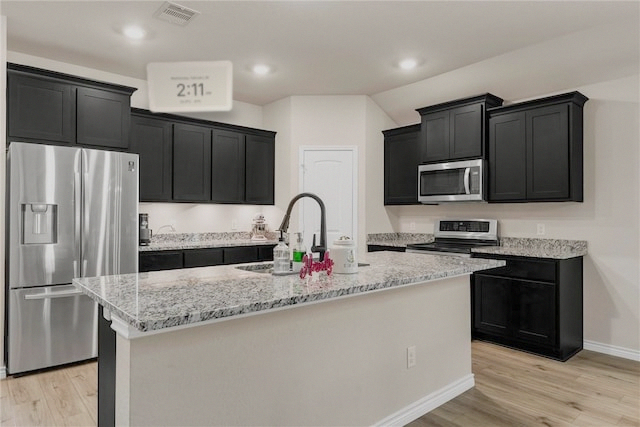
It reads 2h11
